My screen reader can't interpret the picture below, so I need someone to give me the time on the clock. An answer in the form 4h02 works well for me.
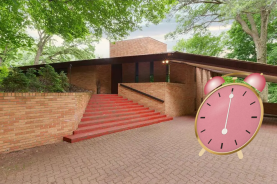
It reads 6h00
